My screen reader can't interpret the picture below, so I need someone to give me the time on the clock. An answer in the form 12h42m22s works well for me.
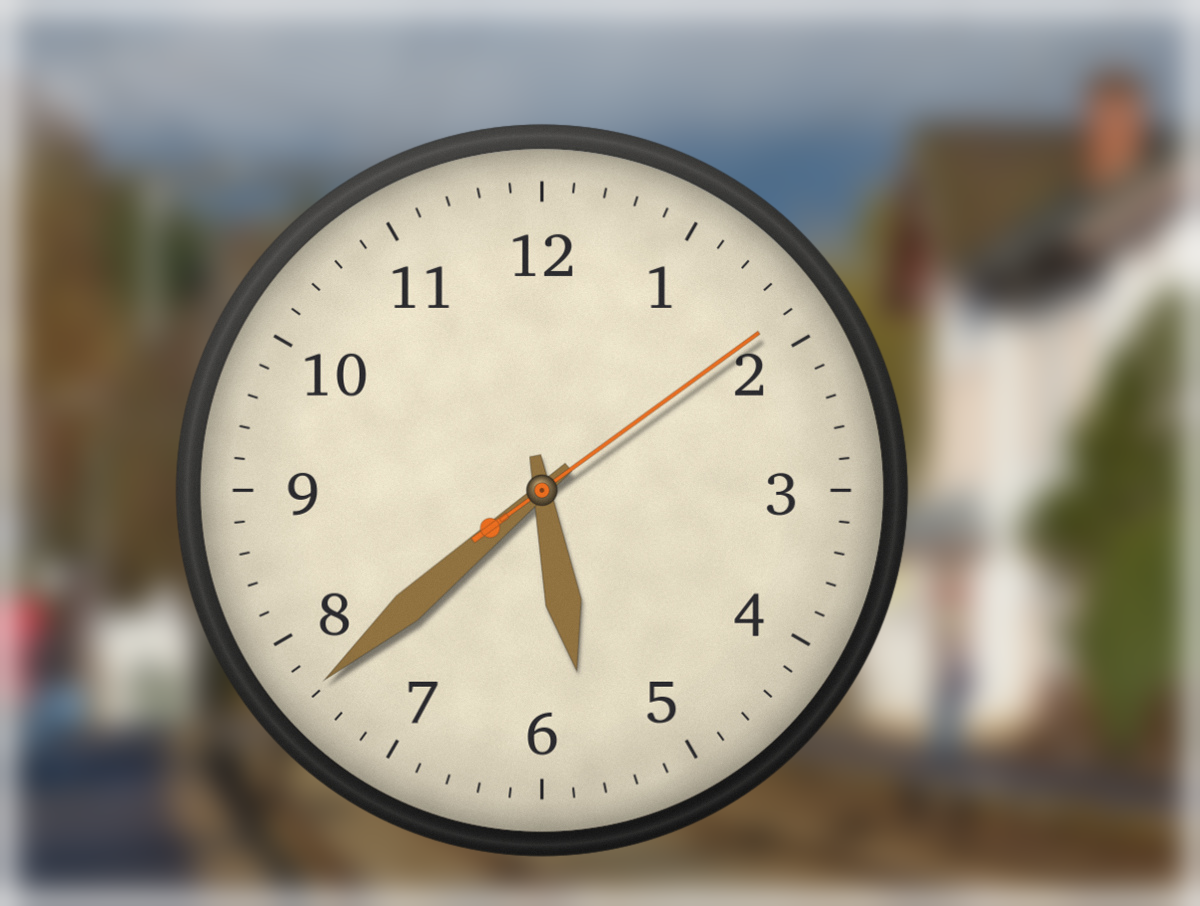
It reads 5h38m09s
